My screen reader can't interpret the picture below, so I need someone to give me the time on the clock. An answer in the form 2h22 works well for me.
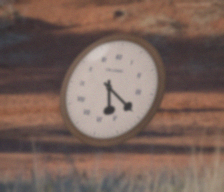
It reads 5h20
